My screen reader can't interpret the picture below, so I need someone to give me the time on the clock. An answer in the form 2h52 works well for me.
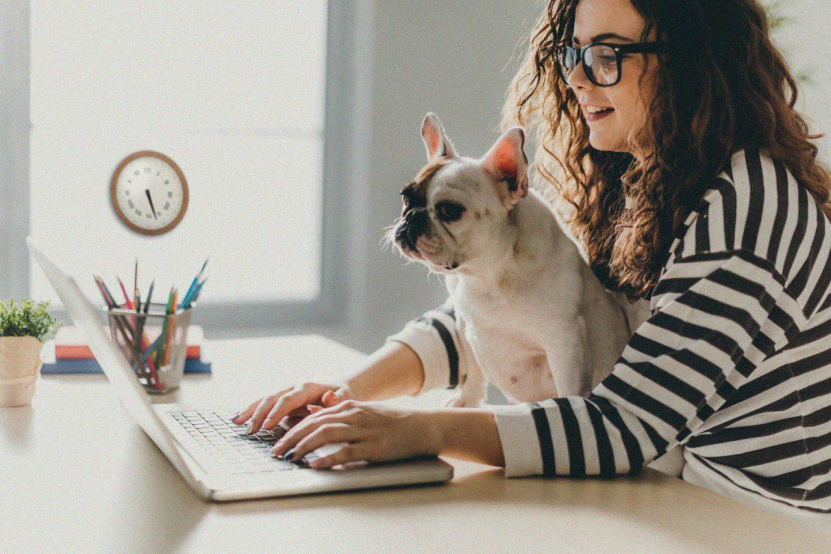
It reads 5h27
